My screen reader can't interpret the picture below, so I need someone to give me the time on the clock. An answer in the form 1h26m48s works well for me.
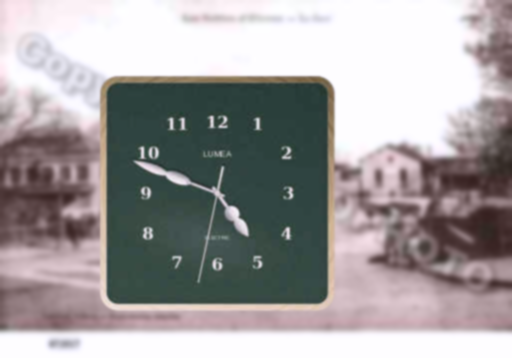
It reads 4h48m32s
